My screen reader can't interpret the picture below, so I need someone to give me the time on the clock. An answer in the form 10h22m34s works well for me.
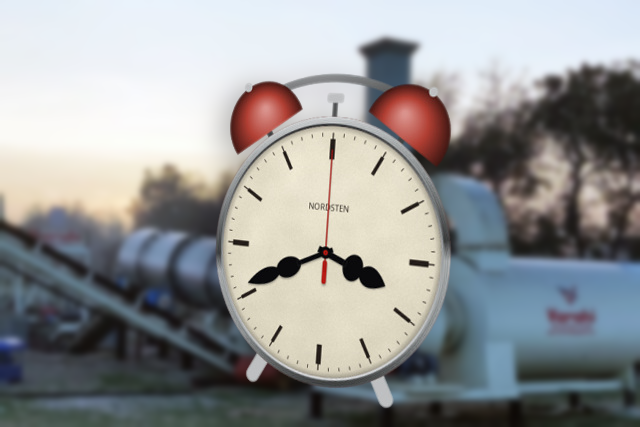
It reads 3h41m00s
